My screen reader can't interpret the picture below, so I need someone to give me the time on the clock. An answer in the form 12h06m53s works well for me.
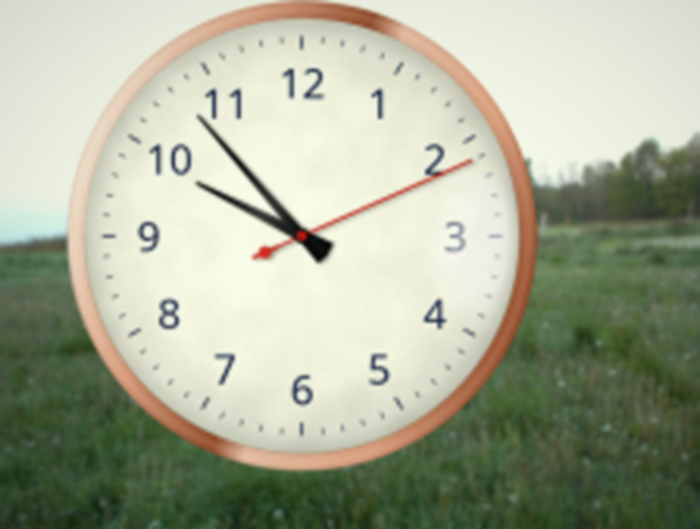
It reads 9h53m11s
